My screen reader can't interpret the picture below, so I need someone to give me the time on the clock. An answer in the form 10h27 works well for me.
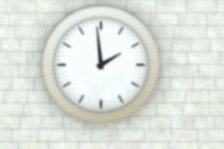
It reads 1h59
